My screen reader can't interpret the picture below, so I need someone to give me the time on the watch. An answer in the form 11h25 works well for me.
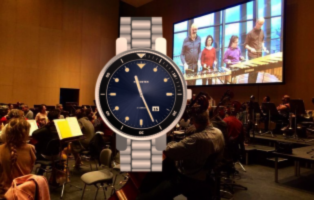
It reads 11h26
